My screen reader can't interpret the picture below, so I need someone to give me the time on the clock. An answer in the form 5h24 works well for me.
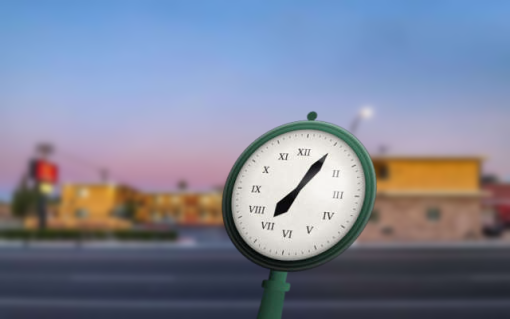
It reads 7h05
